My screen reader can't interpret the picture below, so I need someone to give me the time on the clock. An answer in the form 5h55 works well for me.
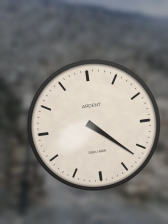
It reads 4h22
